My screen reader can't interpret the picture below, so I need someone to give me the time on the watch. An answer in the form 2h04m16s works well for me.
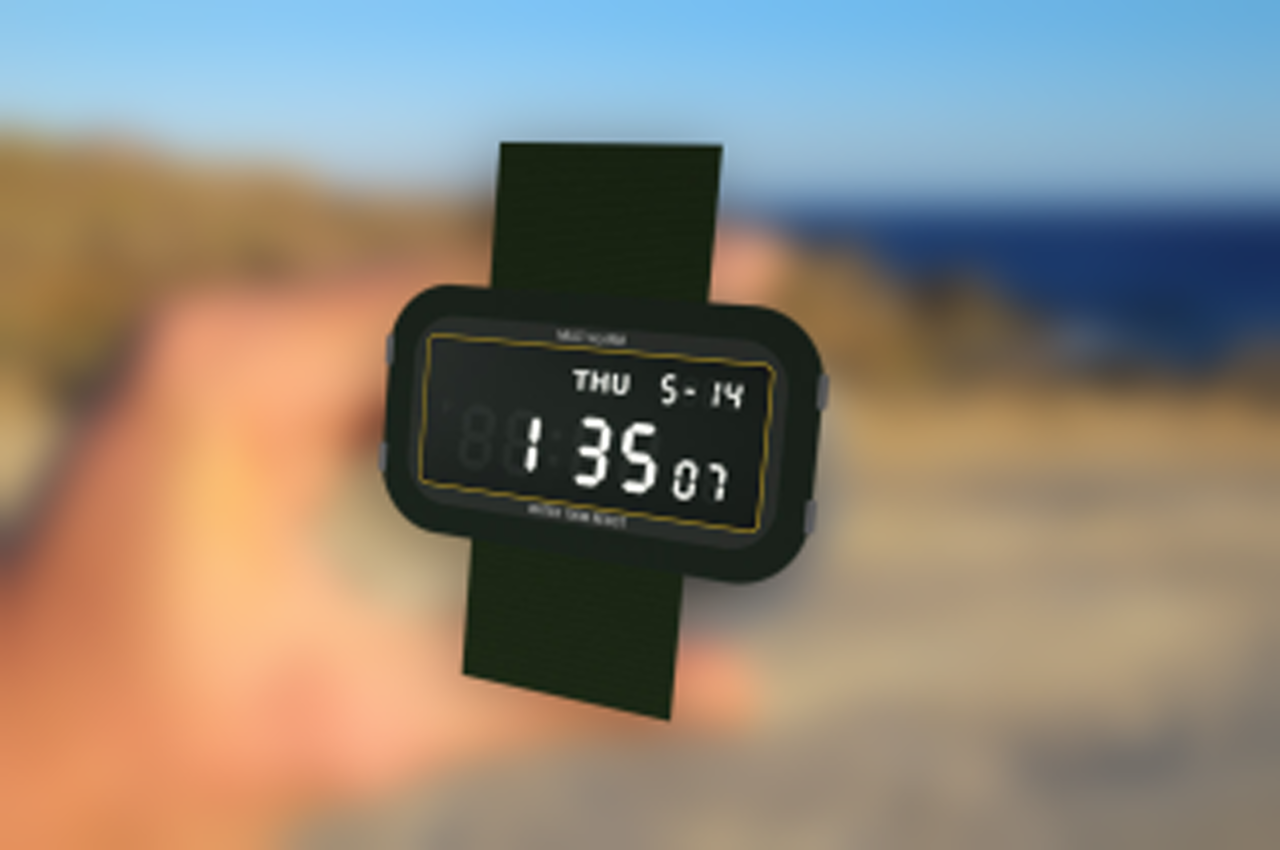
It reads 1h35m07s
